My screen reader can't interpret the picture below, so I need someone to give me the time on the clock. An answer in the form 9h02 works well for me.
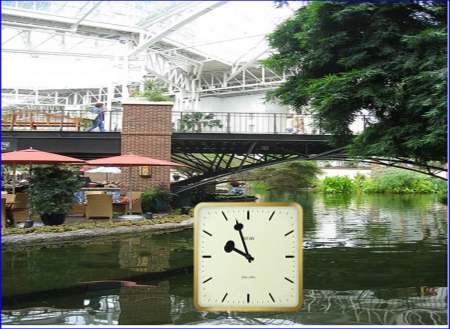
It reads 9h57
